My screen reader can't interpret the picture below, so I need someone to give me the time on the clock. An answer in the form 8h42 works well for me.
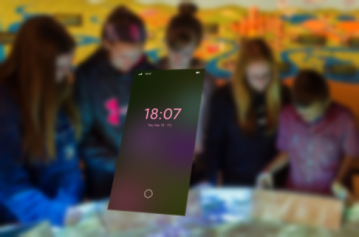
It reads 18h07
